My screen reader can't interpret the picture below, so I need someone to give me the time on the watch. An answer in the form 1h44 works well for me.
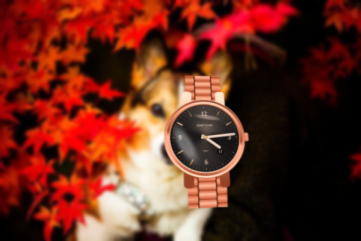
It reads 4h14
